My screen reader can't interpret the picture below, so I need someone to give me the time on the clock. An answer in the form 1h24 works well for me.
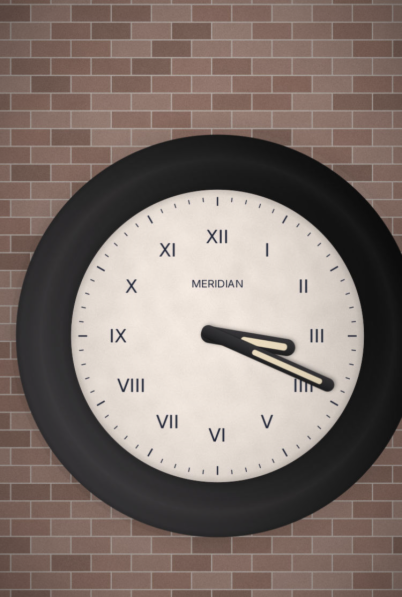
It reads 3h19
